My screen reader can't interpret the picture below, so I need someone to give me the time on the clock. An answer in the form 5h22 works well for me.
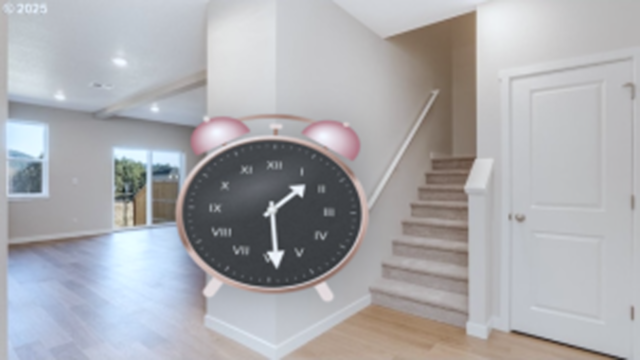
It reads 1h29
